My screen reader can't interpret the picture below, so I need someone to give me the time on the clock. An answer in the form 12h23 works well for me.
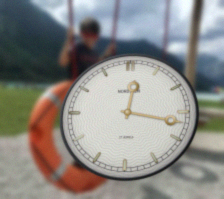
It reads 12h17
